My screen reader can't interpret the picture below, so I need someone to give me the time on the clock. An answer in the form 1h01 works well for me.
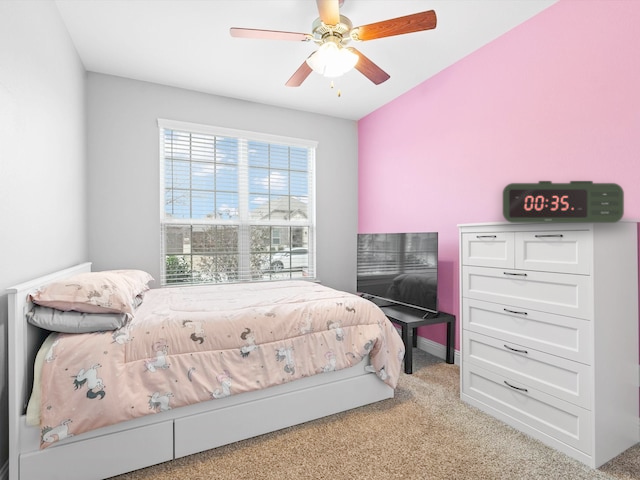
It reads 0h35
